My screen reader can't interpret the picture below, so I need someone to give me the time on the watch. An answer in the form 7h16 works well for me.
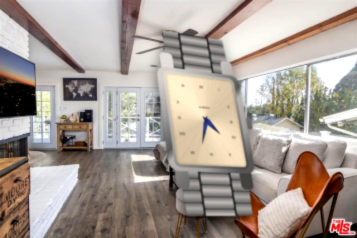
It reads 4h33
